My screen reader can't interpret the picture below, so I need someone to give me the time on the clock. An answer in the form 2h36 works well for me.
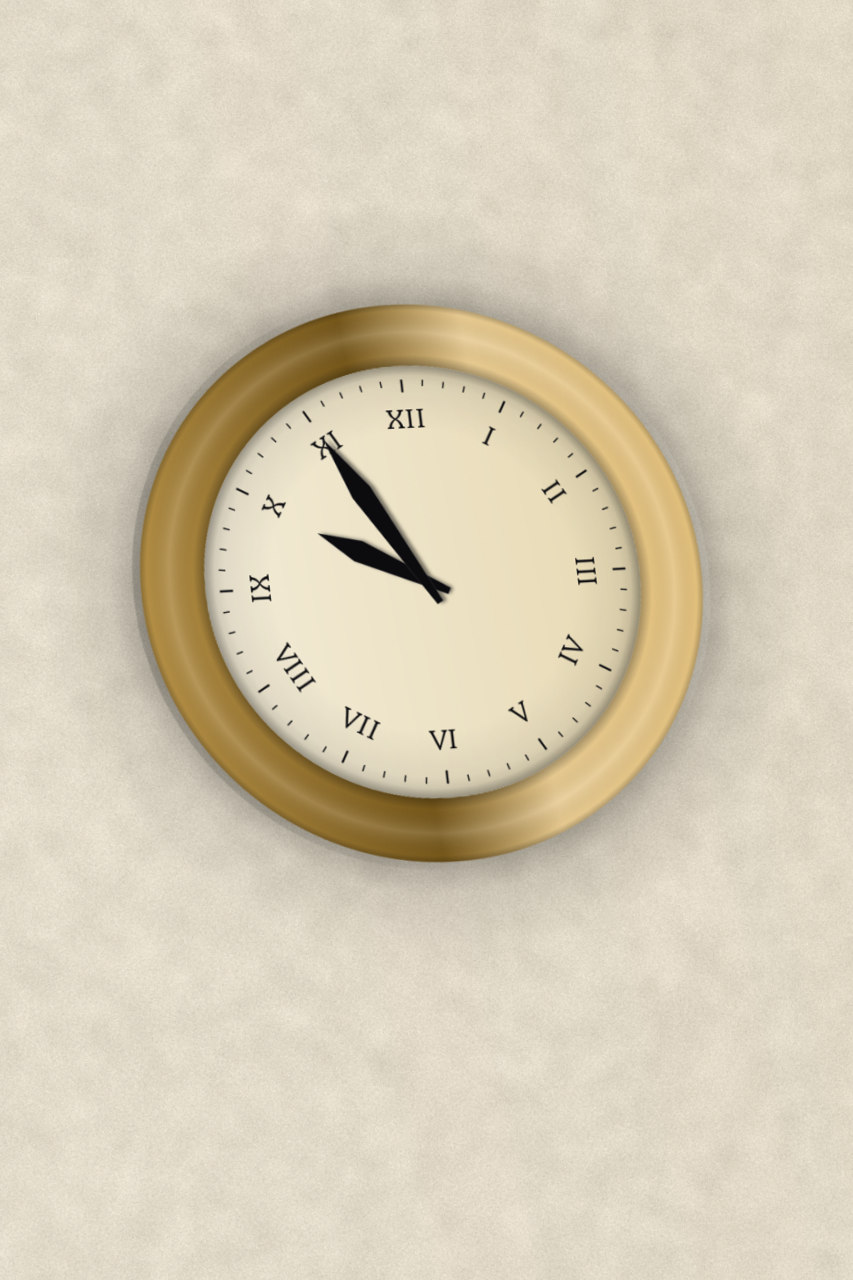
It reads 9h55
